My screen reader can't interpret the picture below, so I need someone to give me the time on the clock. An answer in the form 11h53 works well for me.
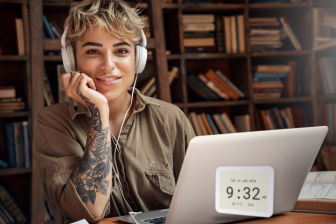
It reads 9h32
